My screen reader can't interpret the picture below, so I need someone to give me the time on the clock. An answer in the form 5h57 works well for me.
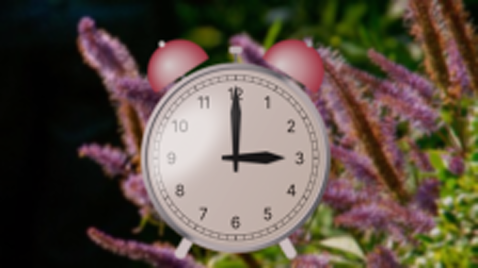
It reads 3h00
